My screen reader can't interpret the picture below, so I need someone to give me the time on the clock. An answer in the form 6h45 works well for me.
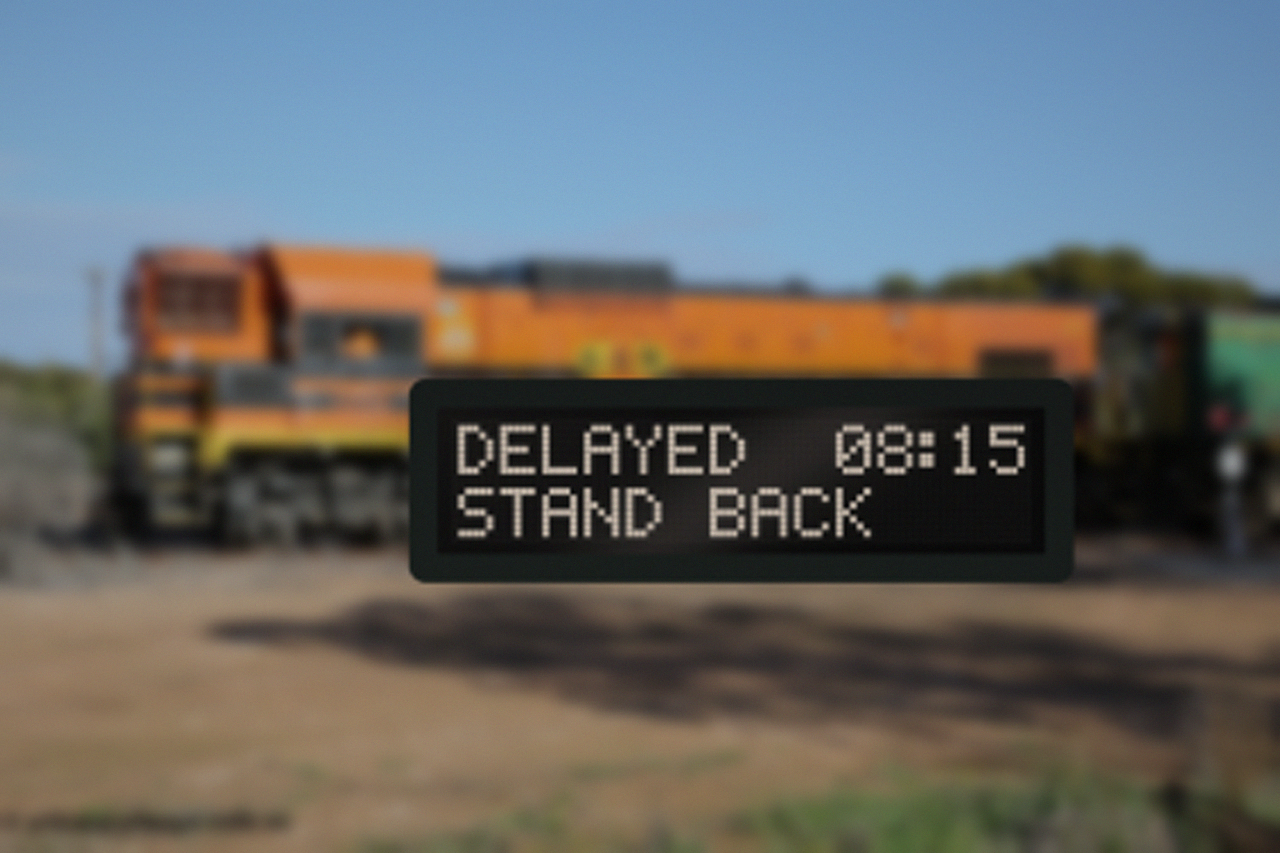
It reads 8h15
